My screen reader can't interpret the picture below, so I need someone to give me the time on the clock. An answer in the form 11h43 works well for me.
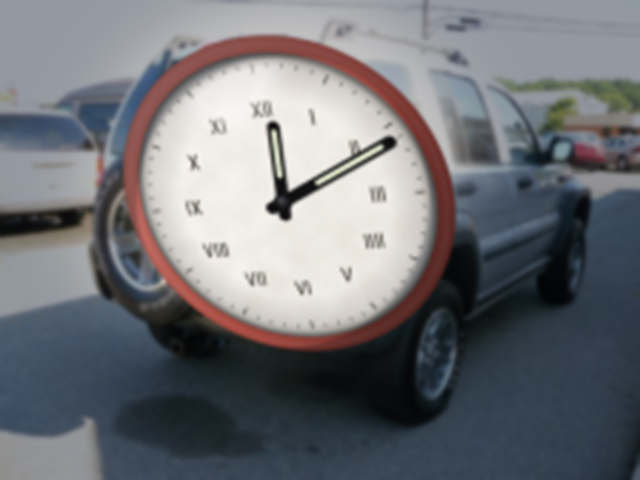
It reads 12h11
